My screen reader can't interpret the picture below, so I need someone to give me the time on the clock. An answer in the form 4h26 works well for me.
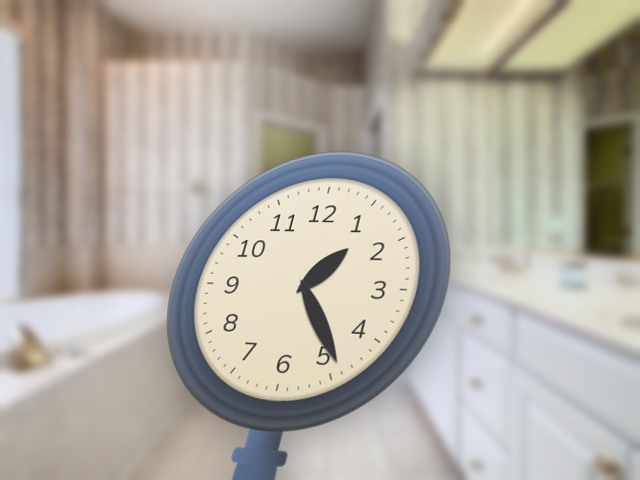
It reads 1h24
